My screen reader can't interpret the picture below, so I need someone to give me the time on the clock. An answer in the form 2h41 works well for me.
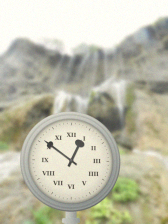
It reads 12h51
